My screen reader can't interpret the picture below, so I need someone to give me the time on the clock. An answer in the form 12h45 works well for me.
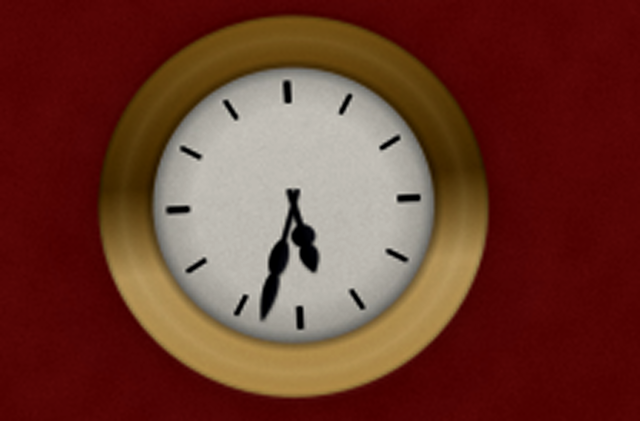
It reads 5h33
